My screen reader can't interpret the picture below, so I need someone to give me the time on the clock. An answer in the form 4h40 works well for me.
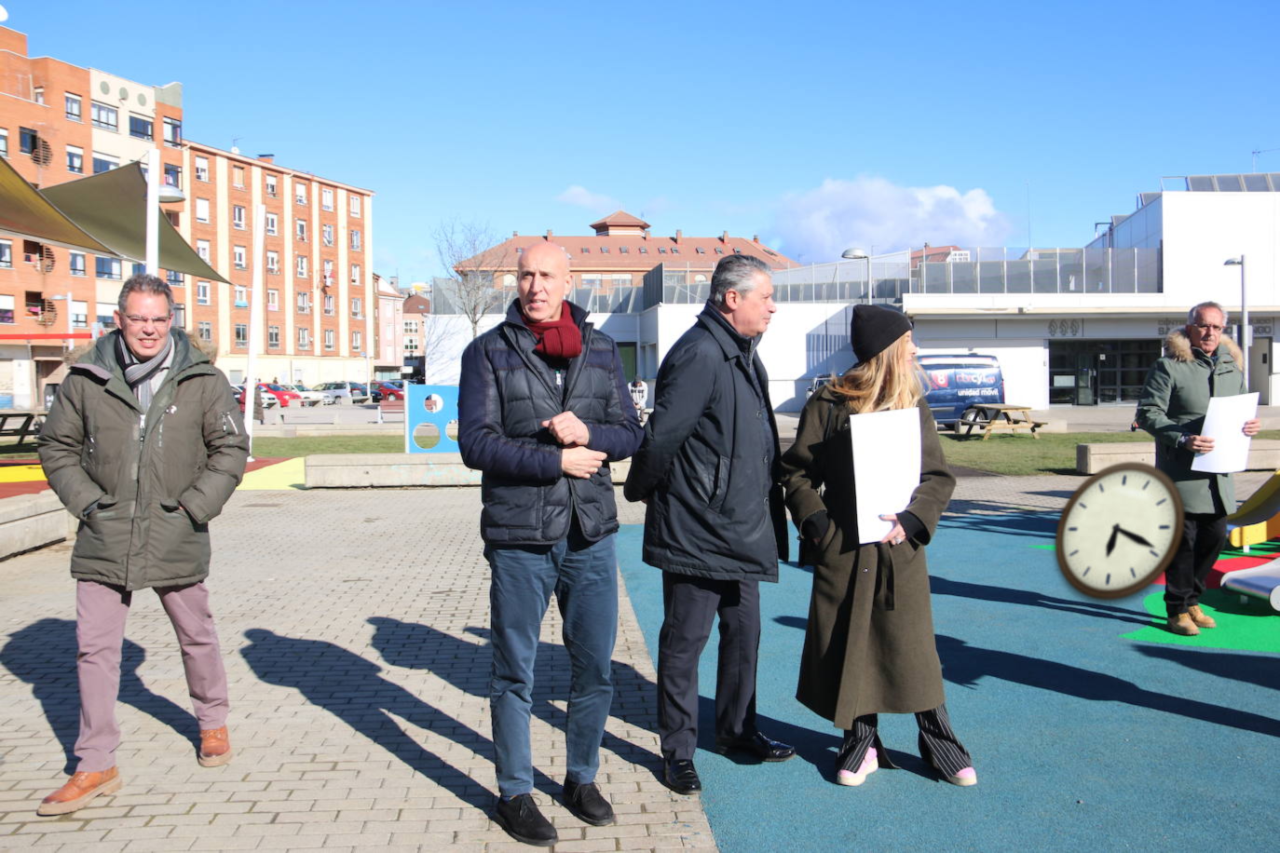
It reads 6h19
